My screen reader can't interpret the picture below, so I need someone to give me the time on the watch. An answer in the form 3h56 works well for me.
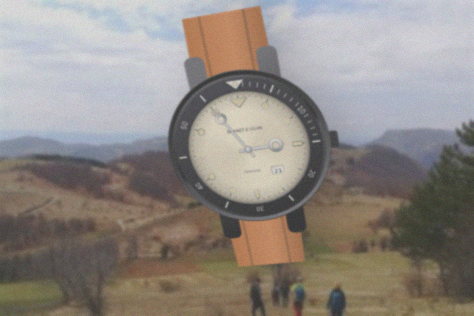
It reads 2h55
